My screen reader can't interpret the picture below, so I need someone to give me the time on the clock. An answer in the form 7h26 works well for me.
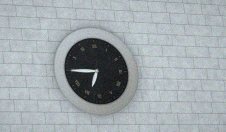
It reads 6h45
